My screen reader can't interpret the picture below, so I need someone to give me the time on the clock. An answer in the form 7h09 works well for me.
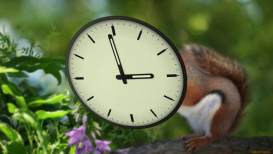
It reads 2h59
